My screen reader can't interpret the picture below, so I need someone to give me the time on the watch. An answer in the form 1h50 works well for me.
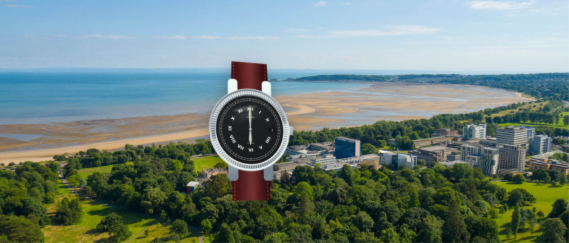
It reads 6h00
